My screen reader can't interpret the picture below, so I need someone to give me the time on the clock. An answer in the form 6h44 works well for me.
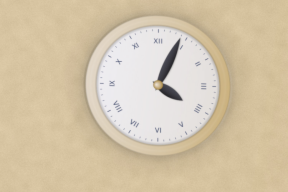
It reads 4h04
